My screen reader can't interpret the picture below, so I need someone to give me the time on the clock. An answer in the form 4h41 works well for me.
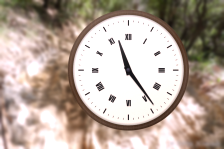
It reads 11h24
